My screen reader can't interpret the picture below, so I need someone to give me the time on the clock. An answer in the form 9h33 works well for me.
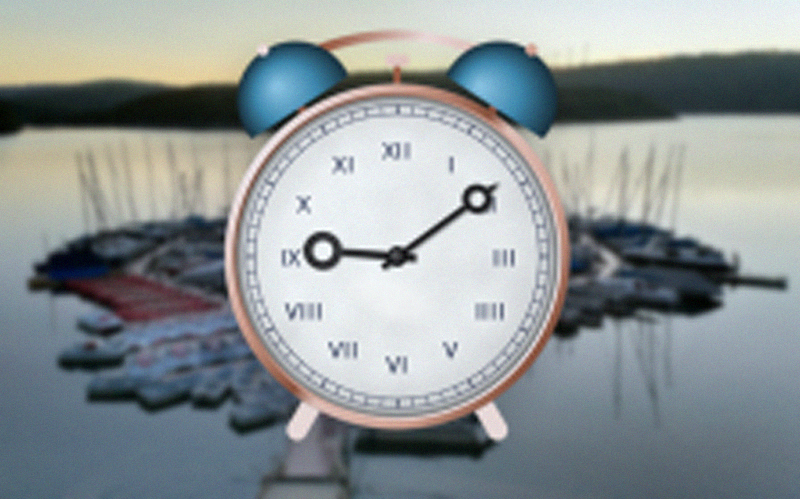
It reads 9h09
